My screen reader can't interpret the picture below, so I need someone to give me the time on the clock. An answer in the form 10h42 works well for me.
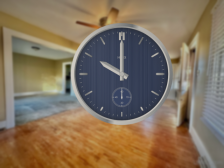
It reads 10h00
